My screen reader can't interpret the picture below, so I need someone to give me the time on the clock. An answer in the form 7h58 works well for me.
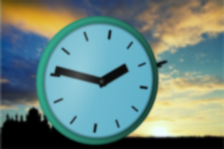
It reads 1h46
